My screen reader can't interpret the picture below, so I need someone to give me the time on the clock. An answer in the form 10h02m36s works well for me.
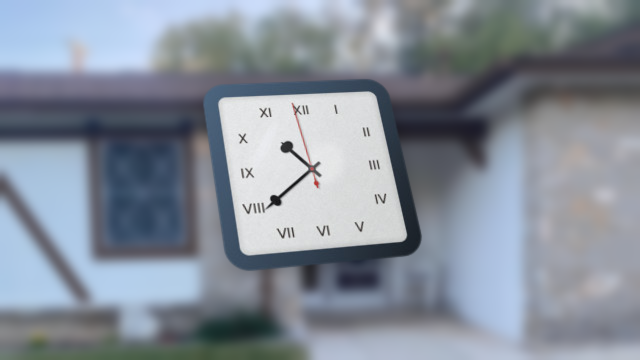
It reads 10h38m59s
